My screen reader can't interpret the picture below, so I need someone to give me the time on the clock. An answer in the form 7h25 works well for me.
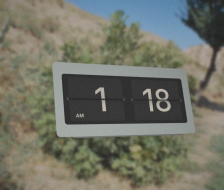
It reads 1h18
